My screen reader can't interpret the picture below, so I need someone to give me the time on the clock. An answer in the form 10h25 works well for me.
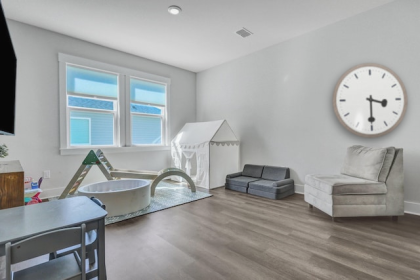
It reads 3h30
